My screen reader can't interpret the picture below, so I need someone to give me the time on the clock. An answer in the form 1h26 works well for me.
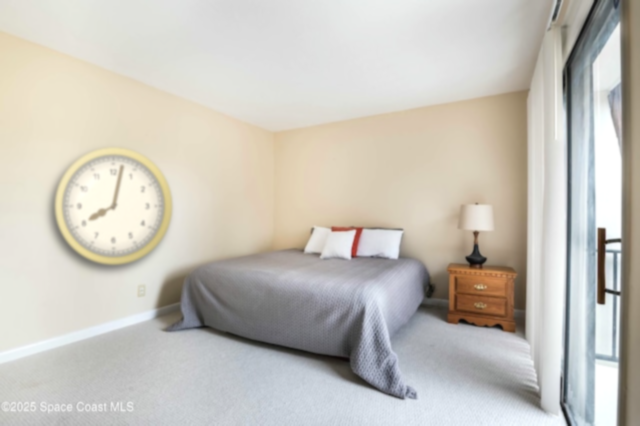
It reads 8h02
